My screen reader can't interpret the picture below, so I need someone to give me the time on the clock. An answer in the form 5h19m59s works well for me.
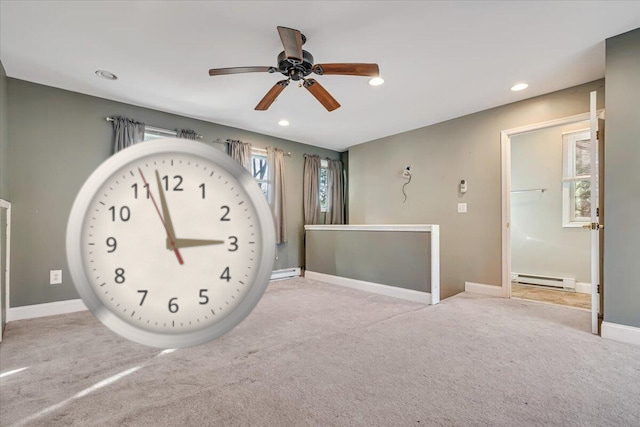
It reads 2h57m56s
